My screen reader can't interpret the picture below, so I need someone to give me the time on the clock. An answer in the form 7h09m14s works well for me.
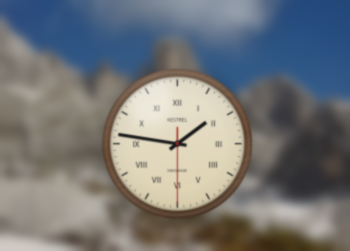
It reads 1h46m30s
